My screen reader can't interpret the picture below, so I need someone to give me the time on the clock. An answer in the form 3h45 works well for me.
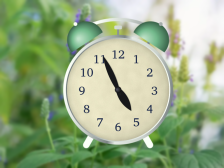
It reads 4h56
